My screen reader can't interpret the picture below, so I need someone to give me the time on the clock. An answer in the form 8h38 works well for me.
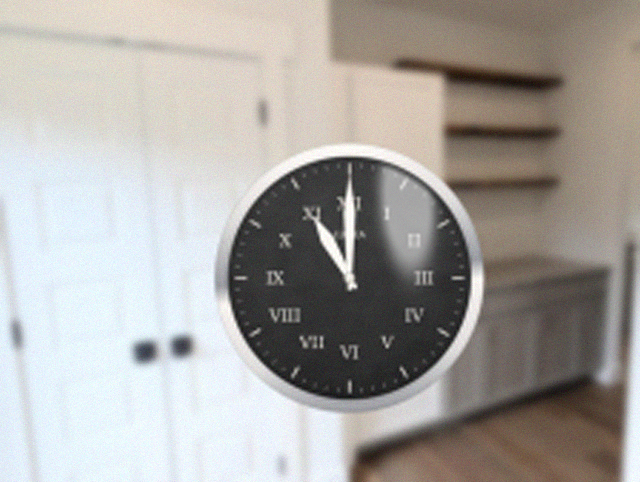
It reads 11h00
